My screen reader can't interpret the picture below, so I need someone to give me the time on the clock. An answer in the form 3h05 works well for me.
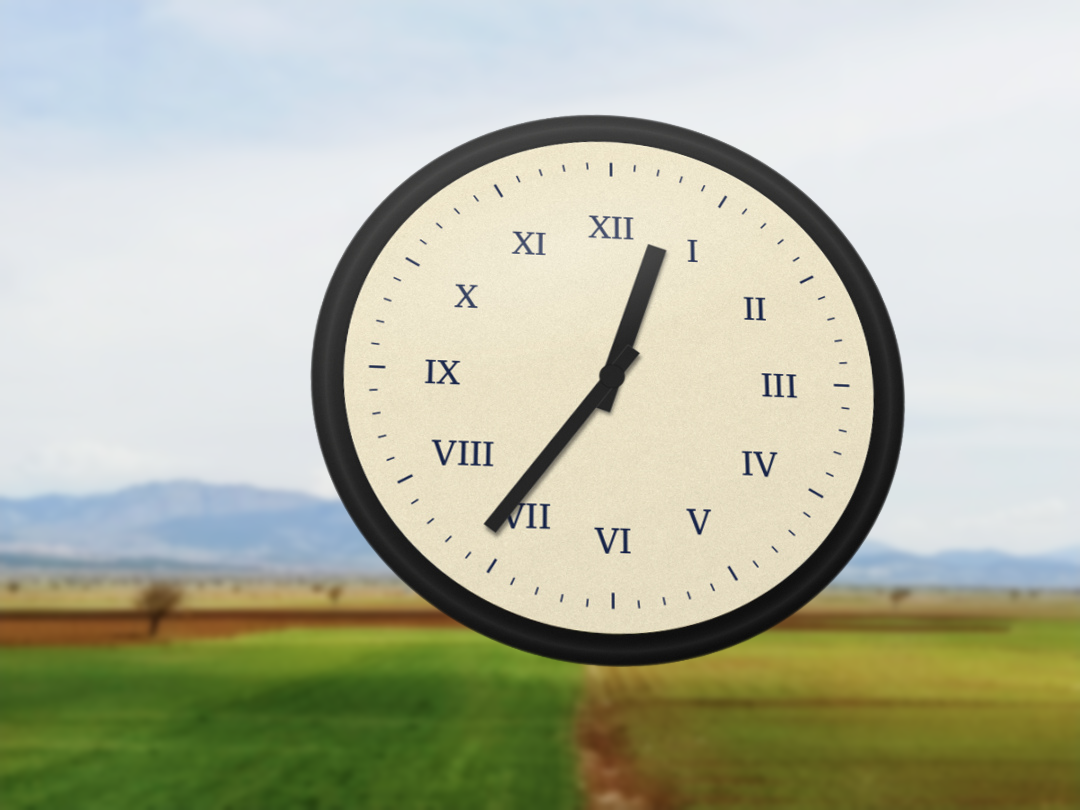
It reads 12h36
